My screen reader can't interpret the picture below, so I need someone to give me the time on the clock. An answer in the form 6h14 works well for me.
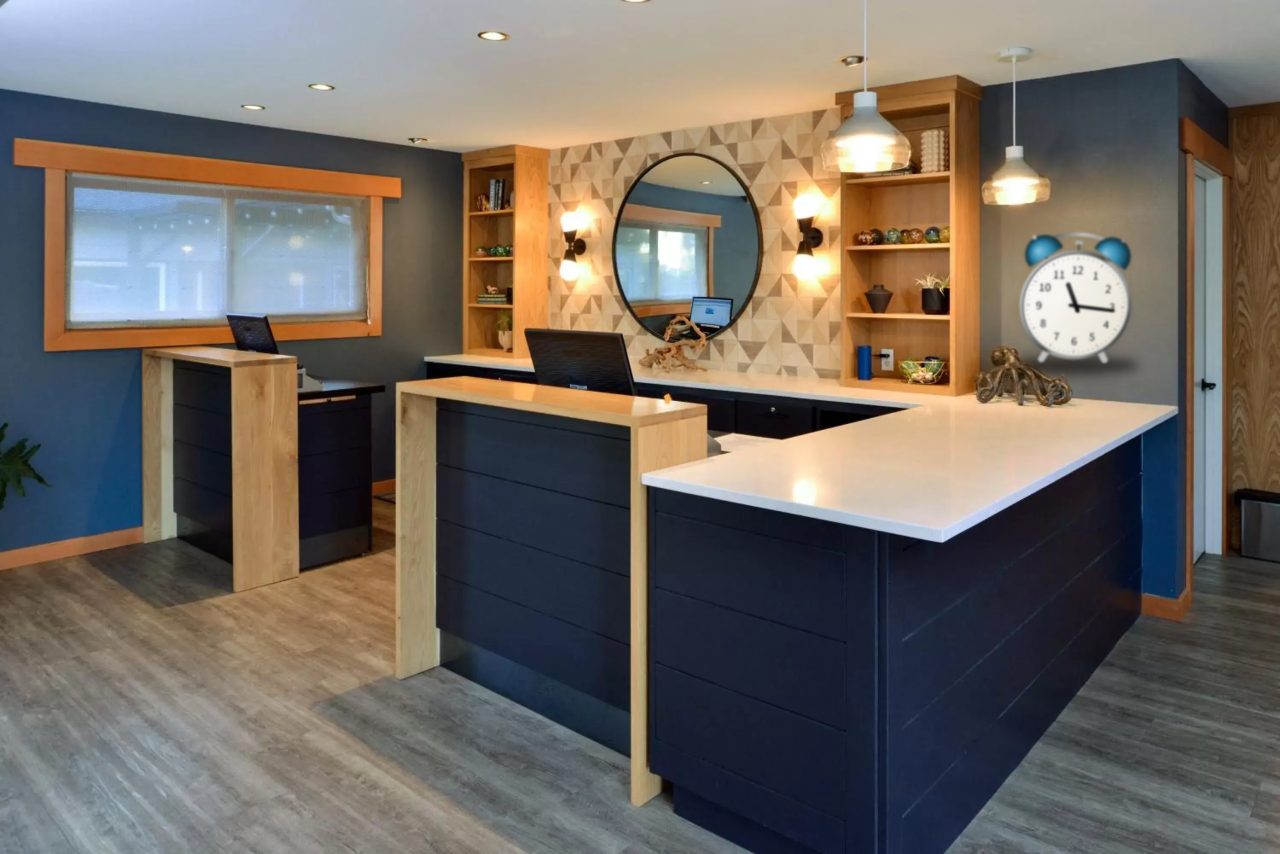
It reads 11h16
